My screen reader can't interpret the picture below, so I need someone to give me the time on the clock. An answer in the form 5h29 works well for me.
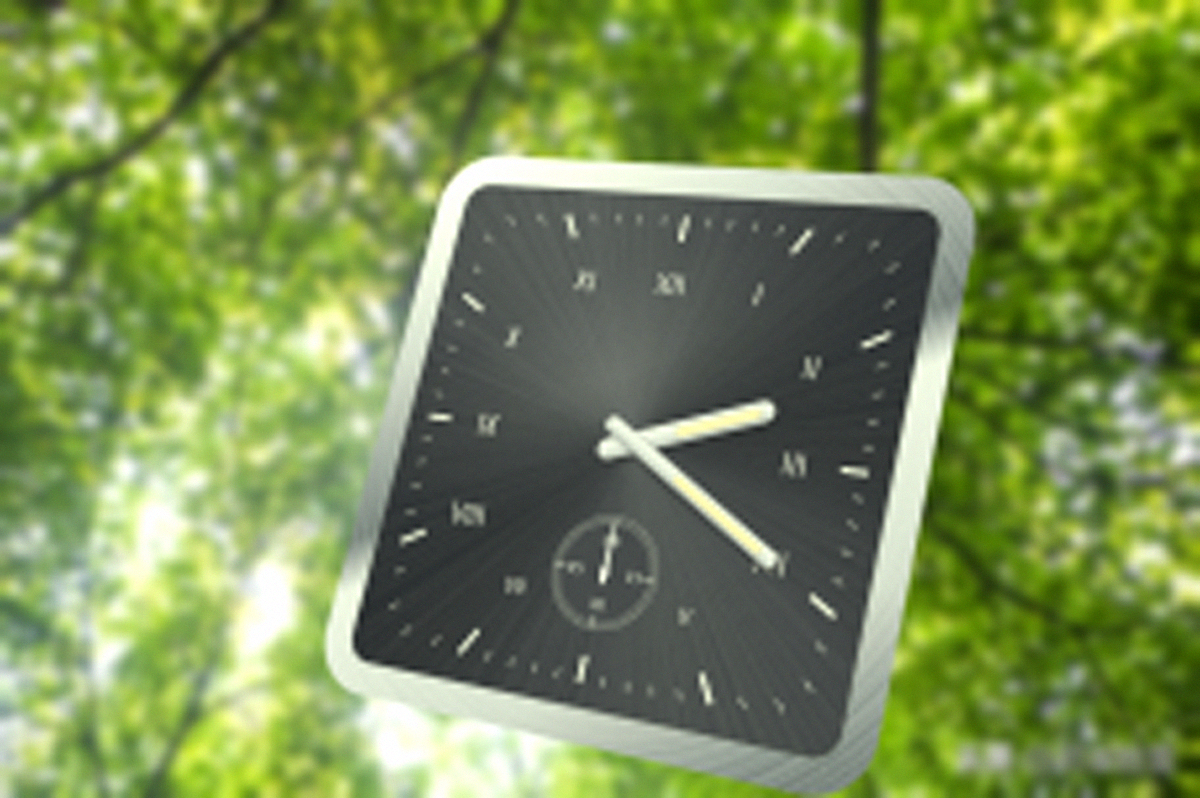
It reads 2h20
